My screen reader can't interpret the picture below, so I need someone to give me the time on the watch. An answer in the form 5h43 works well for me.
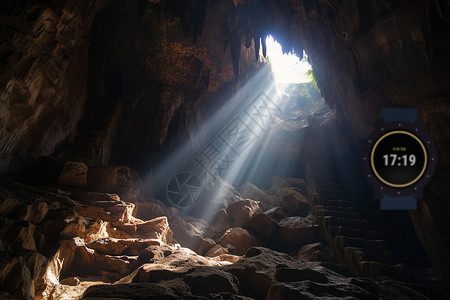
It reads 17h19
